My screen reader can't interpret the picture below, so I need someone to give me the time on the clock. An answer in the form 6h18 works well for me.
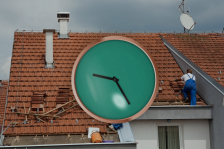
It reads 9h25
